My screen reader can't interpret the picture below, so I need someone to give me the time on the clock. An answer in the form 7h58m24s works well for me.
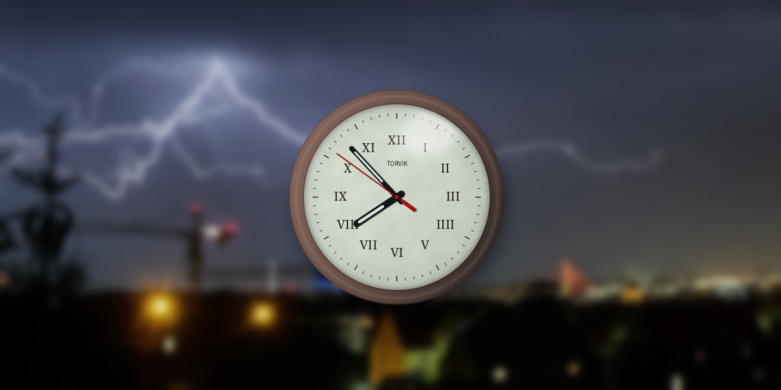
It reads 7h52m51s
